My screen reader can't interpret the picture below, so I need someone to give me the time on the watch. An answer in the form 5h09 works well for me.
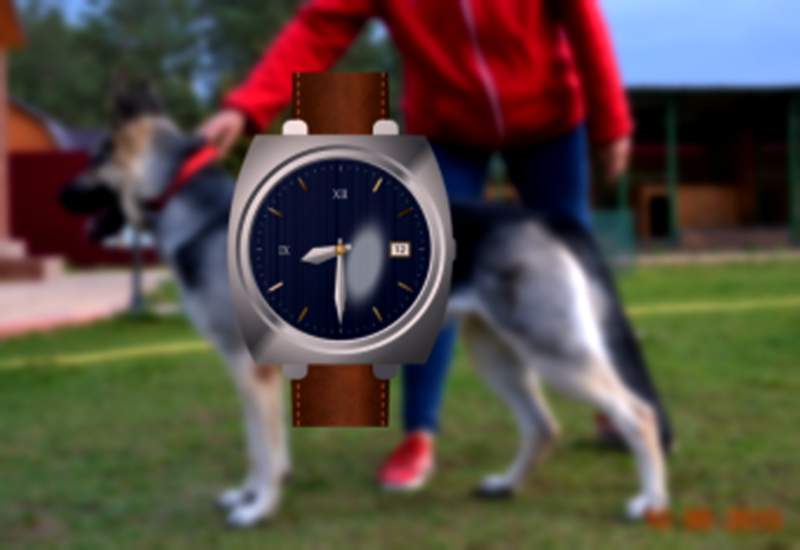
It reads 8h30
